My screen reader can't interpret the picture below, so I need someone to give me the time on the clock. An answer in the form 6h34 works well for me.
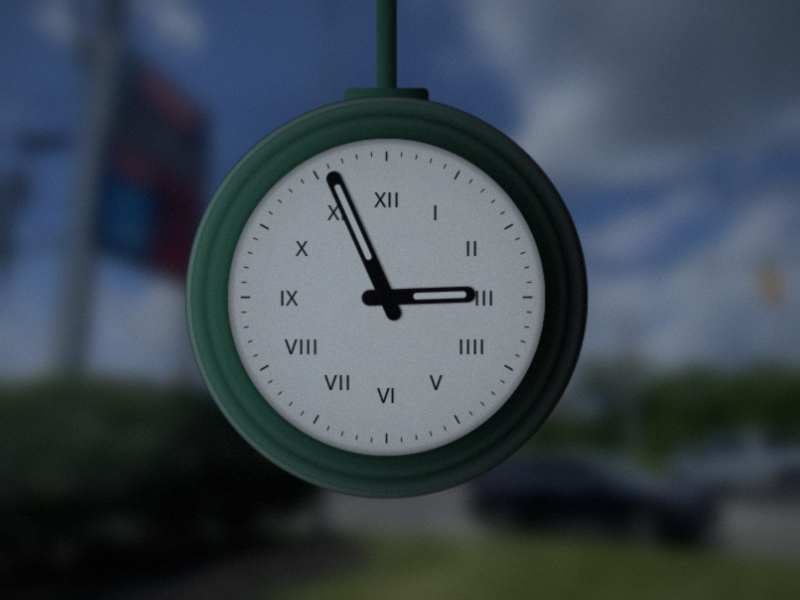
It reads 2h56
